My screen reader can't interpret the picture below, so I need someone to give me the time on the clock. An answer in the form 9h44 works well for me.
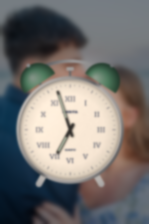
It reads 6h57
